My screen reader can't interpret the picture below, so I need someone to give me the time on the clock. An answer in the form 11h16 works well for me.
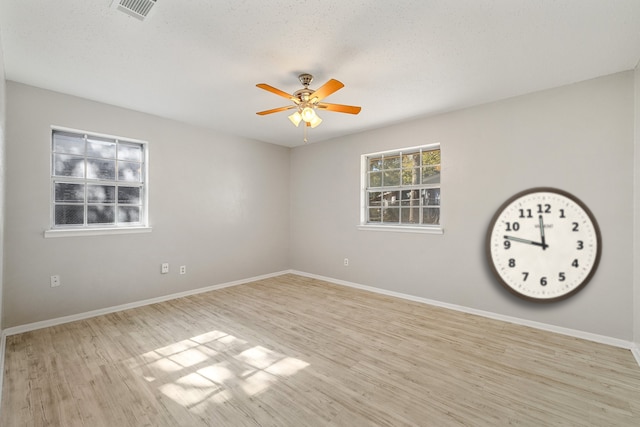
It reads 11h47
